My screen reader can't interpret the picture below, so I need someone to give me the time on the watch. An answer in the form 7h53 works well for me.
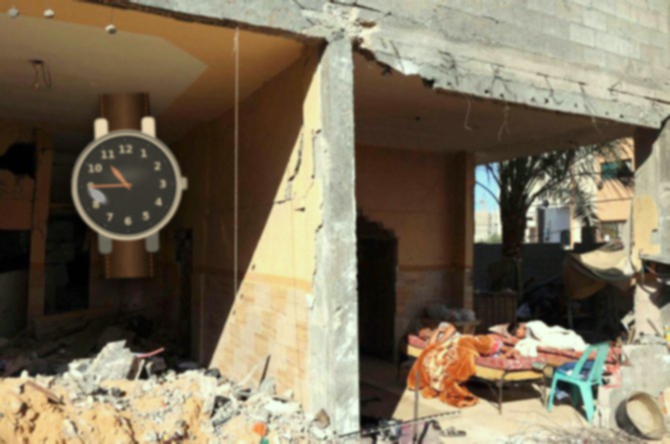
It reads 10h45
